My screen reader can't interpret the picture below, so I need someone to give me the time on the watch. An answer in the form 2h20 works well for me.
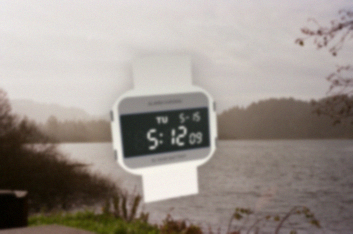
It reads 5h12
